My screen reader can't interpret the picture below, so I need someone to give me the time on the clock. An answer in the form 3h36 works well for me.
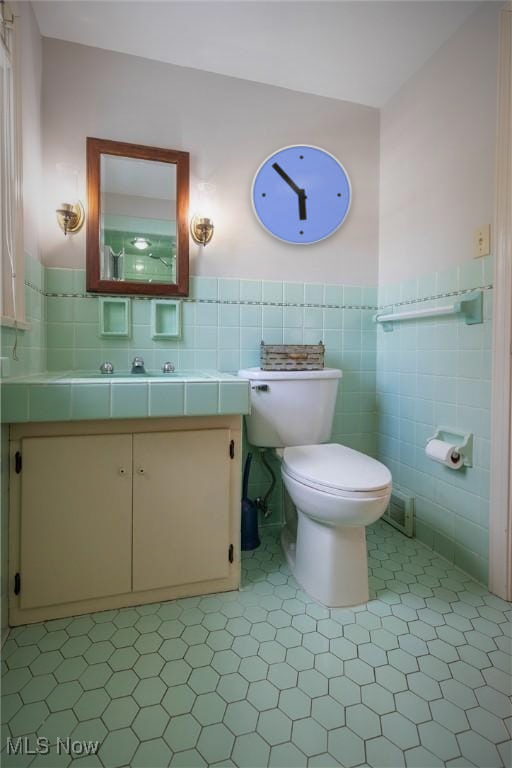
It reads 5h53
